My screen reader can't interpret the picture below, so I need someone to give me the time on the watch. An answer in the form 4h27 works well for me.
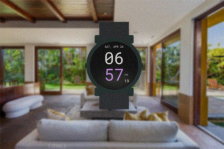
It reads 6h57
